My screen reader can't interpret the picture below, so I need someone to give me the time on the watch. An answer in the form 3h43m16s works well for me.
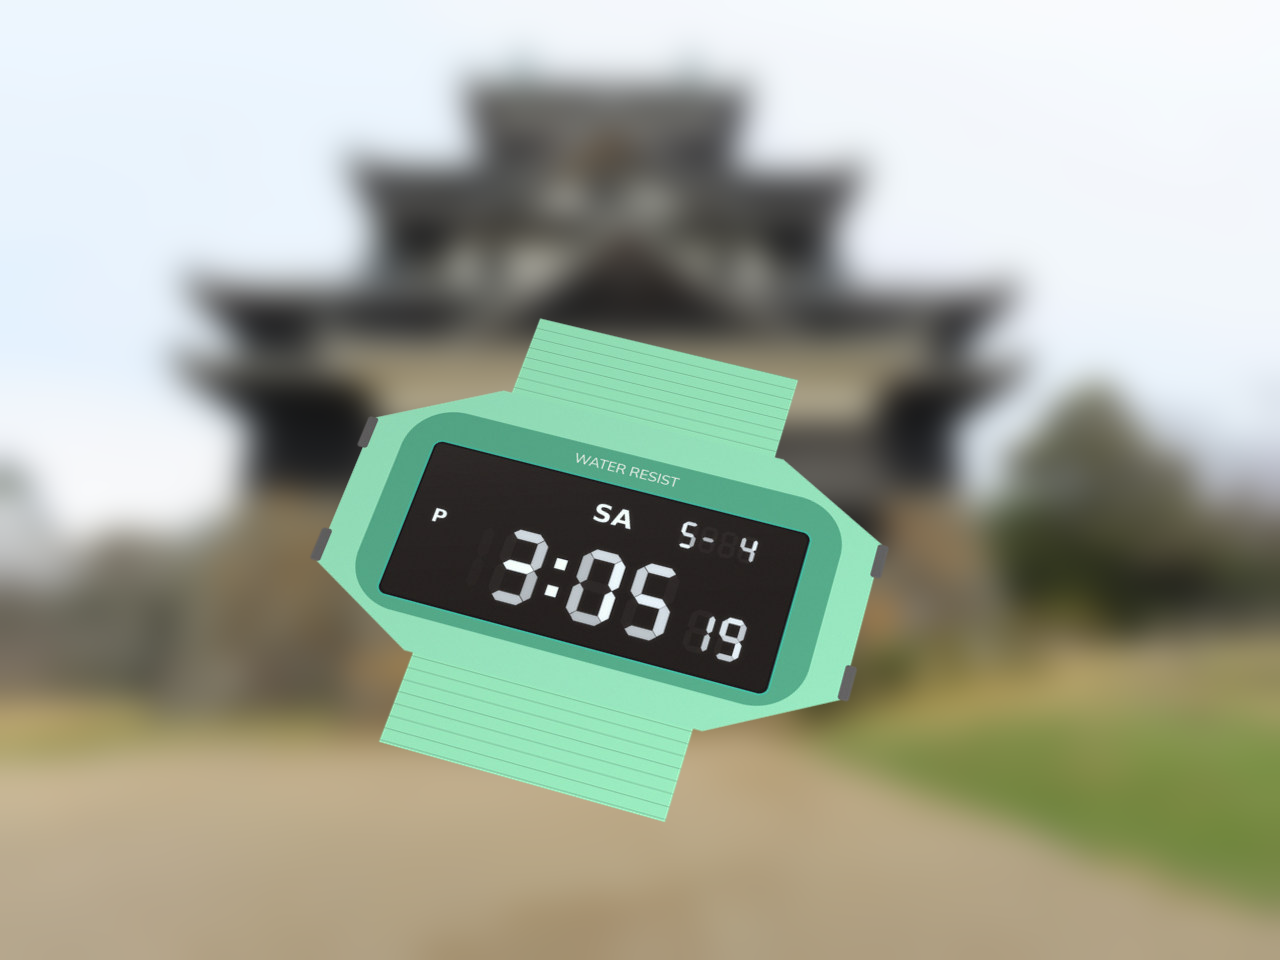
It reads 3h05m19s
